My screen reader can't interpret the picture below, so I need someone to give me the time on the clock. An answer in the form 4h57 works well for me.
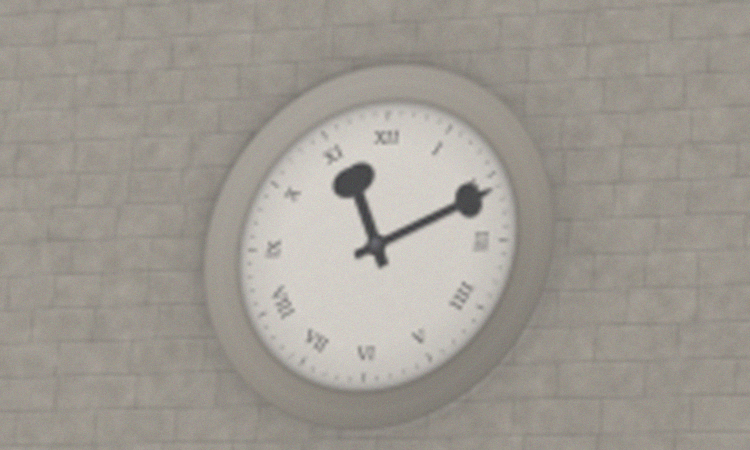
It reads 11h11
